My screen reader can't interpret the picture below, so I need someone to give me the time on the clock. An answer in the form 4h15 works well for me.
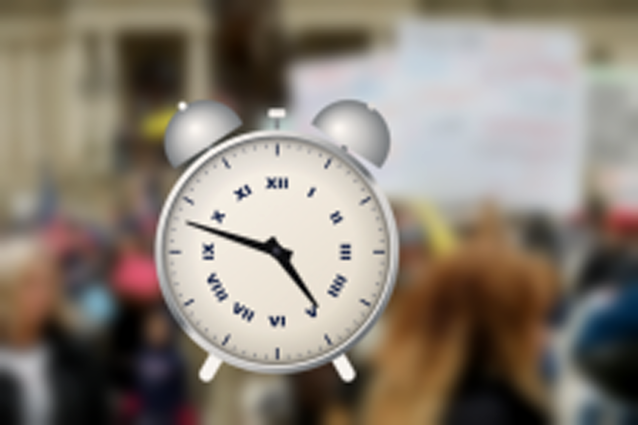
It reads 4h48
